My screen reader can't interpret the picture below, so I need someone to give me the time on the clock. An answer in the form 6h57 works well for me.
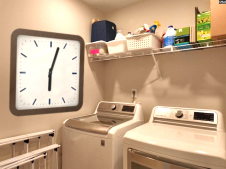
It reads 6h03
